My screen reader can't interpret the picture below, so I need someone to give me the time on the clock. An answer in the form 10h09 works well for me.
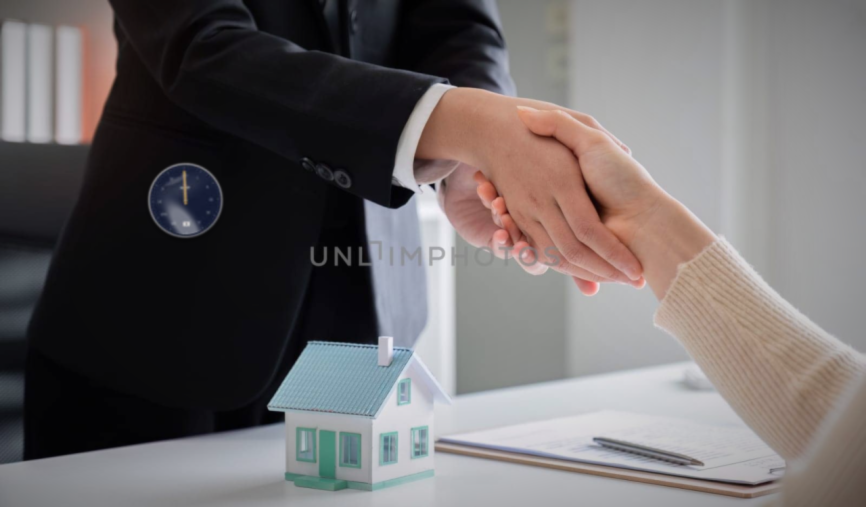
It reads 12h00
